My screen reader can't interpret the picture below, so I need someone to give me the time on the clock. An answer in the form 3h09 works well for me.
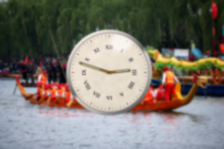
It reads 2h48
